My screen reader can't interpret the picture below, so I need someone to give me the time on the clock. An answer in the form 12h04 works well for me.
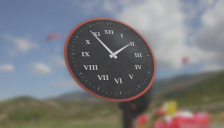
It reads 1h54
